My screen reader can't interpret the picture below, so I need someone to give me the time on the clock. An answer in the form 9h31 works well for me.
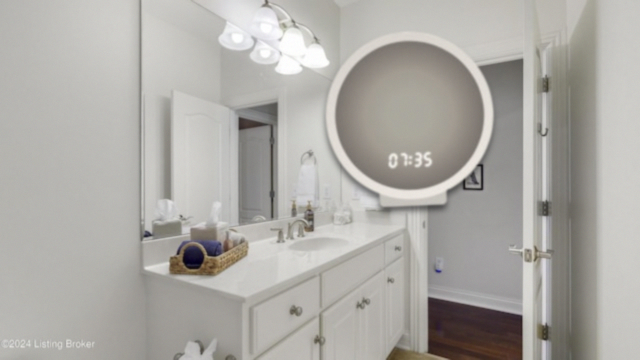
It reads 7h35
